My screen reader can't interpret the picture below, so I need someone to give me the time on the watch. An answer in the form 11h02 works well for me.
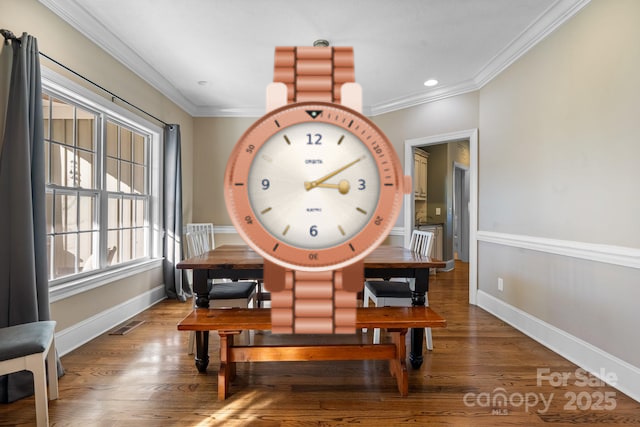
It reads 3h10
